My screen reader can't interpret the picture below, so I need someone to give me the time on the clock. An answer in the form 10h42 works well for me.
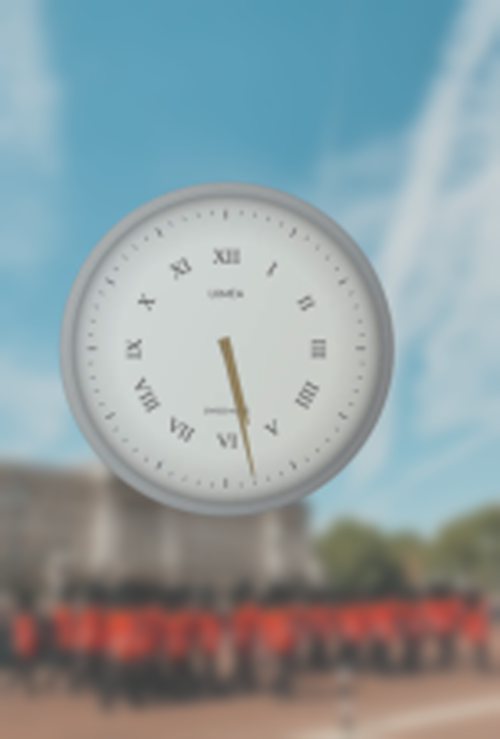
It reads 5h28
